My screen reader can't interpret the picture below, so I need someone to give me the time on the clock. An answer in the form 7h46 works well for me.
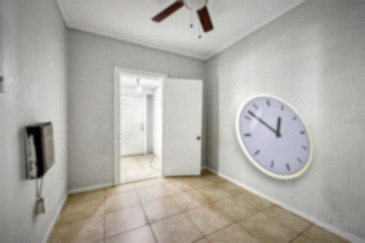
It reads 12h52
